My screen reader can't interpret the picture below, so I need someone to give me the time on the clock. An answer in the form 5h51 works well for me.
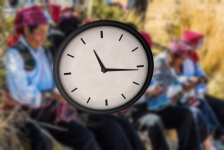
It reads 11h16
